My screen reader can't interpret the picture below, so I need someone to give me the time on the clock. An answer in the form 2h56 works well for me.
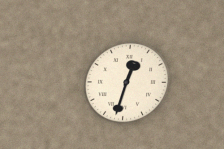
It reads 12h32
